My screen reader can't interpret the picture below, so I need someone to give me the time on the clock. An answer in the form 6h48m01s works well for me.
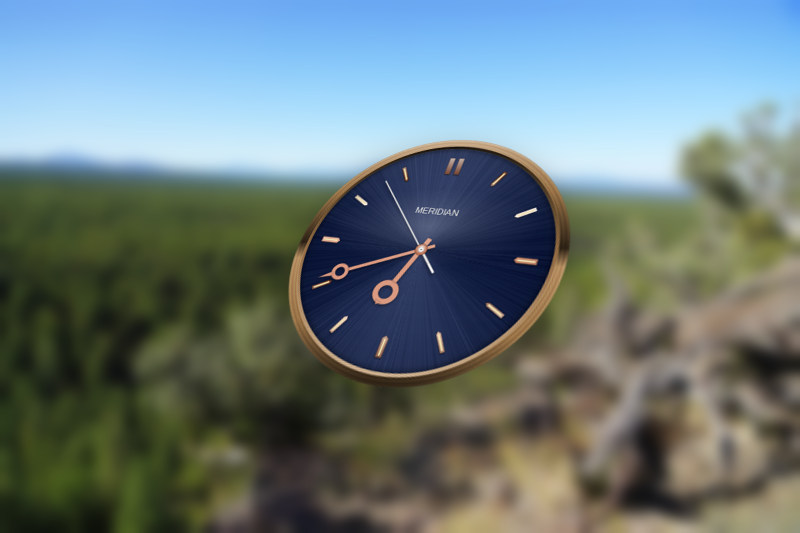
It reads 6h40m53s
